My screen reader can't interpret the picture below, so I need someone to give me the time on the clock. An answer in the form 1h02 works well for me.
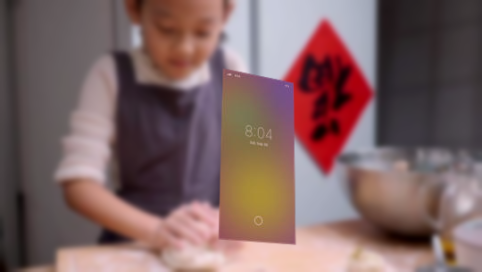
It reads 8h04
